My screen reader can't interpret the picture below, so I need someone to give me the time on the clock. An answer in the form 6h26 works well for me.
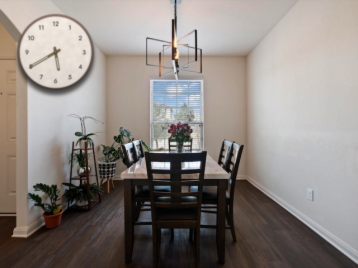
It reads 5h40
